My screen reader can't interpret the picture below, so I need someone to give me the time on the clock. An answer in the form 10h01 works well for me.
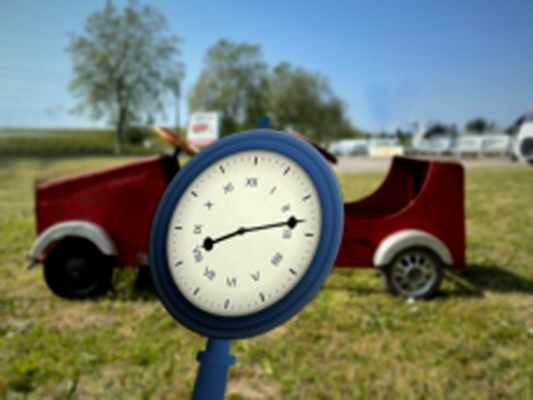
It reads 8h13
